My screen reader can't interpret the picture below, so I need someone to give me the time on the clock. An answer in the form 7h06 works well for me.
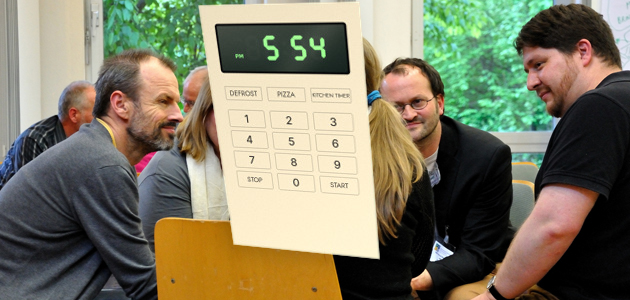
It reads 5h54
